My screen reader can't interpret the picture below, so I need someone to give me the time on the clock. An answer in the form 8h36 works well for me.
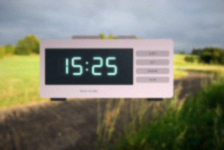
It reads 15h25
